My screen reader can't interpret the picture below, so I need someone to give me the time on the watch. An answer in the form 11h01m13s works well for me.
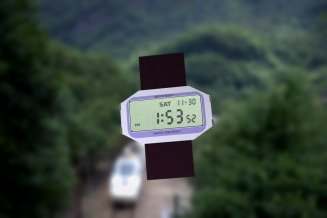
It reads 1h53m52s
